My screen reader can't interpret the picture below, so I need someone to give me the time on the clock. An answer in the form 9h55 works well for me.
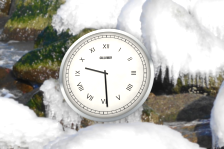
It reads 9h29
